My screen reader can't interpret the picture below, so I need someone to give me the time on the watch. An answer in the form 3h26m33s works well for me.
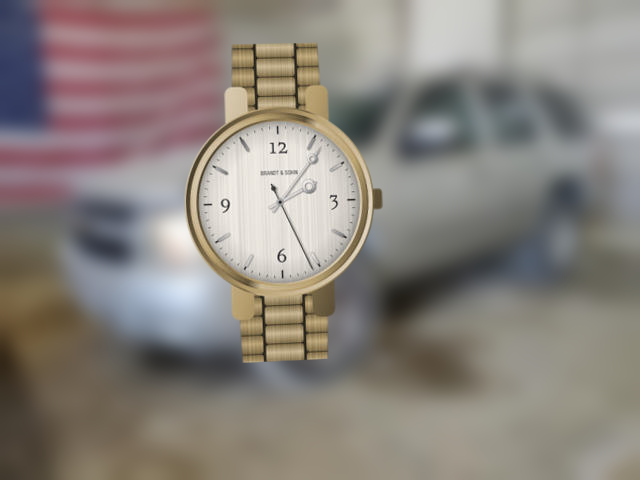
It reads 2h06m26s
